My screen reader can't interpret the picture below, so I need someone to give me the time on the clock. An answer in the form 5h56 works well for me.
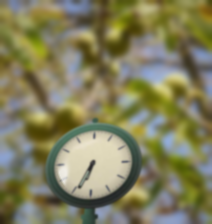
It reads 6h34
